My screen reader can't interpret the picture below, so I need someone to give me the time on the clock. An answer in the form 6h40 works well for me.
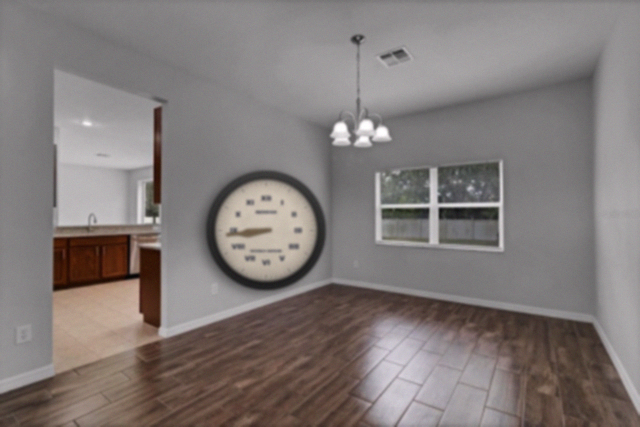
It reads 8h44
